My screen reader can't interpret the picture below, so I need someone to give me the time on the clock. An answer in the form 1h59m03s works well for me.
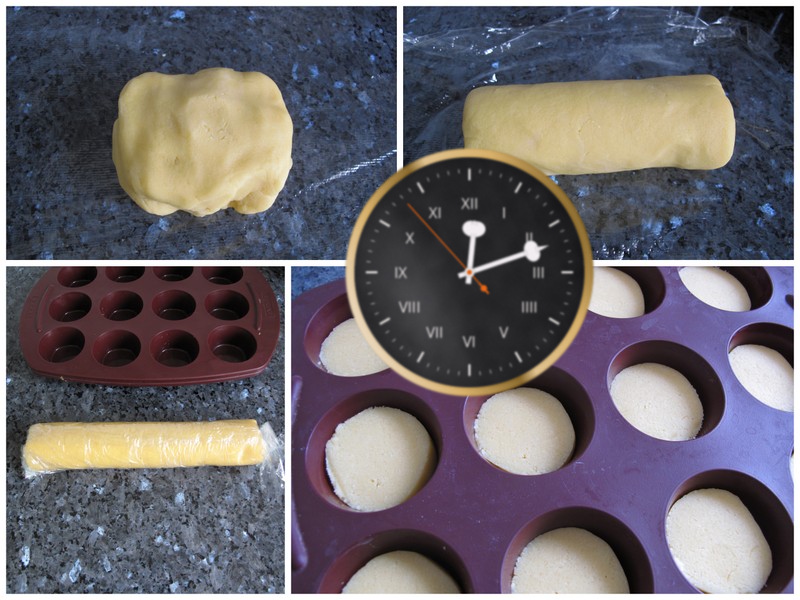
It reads 12h11m53s
